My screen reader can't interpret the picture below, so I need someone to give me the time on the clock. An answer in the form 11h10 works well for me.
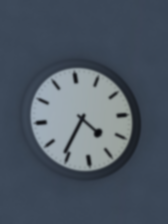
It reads 4h36
